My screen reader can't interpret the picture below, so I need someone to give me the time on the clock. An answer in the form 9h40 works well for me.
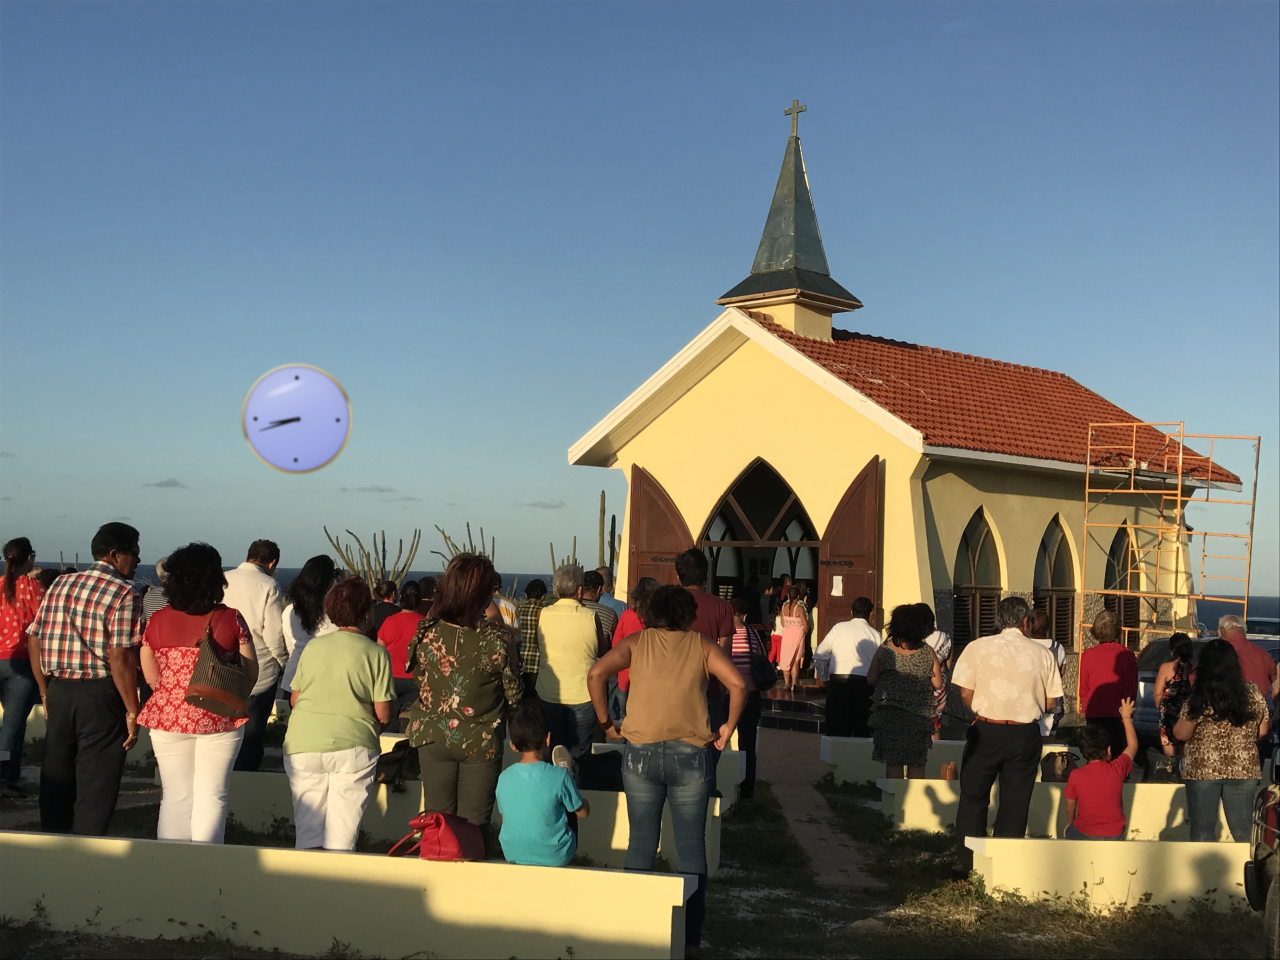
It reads 8h42
